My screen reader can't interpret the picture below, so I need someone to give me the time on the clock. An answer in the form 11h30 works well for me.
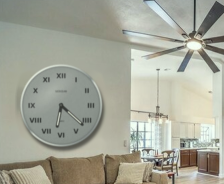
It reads 6h22
